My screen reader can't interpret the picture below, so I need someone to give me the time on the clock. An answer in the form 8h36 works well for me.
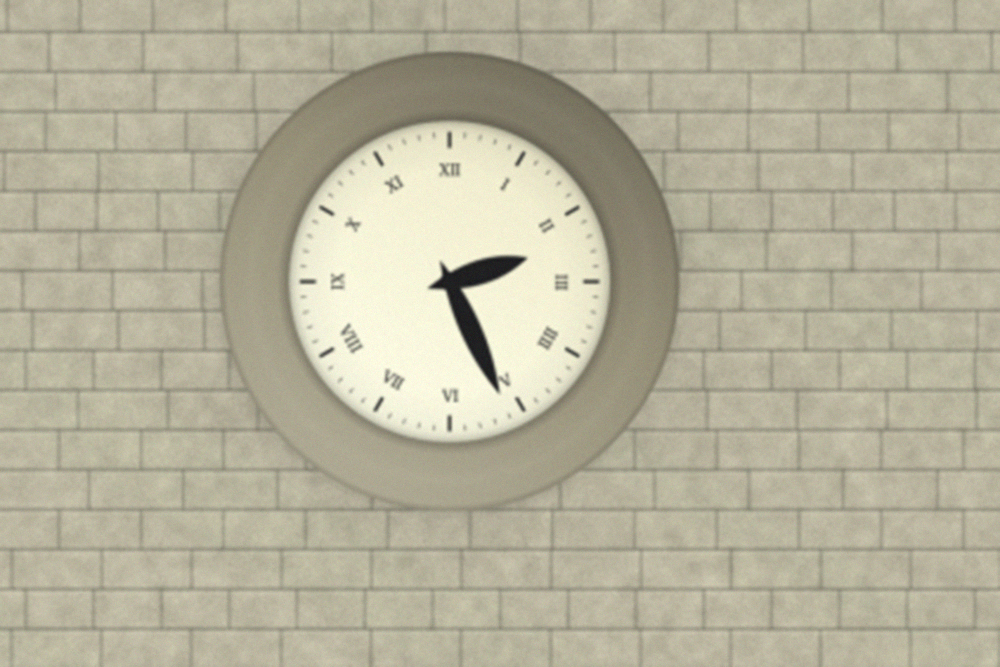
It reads 2h26
